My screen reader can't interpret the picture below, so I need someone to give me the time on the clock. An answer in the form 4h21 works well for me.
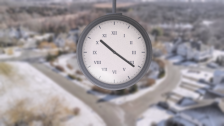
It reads 10h21
